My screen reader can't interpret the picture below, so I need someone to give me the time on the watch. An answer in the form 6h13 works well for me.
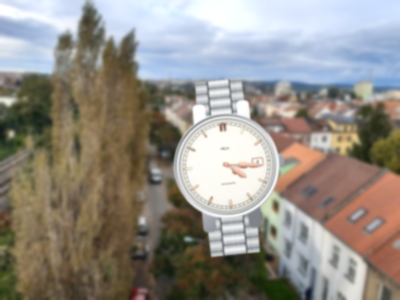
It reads 4h16
